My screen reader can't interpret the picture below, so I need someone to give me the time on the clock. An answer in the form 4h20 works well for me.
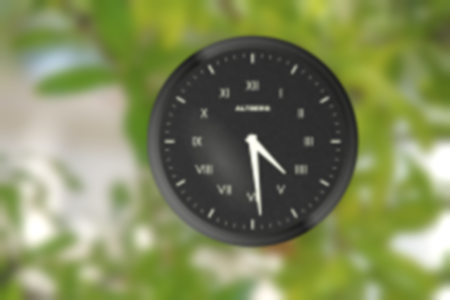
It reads 4h29
